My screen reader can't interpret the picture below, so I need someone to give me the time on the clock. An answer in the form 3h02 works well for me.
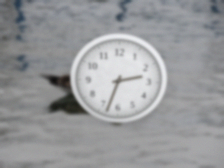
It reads 2h33
